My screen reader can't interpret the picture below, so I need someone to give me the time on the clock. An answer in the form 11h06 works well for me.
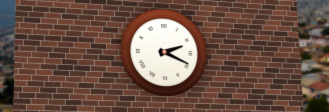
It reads 2h19
